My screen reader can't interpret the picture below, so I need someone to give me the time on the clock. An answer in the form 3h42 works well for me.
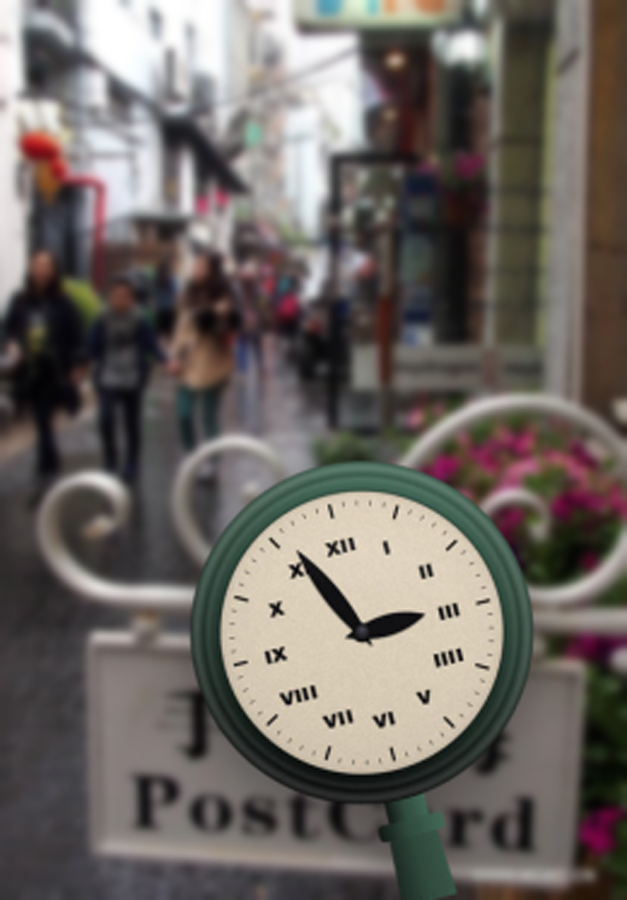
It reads 2h56
